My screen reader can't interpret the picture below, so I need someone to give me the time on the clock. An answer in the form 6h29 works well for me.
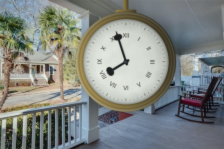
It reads 7h57
